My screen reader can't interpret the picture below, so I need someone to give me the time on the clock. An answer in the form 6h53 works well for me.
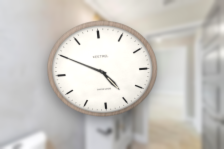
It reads 4h50
